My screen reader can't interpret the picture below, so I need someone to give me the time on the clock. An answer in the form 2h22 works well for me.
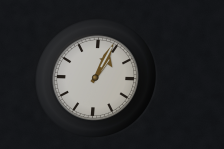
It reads 1h04
